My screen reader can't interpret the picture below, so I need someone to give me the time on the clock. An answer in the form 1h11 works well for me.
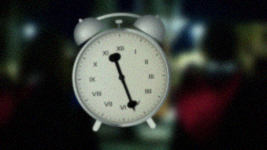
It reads 11h27
